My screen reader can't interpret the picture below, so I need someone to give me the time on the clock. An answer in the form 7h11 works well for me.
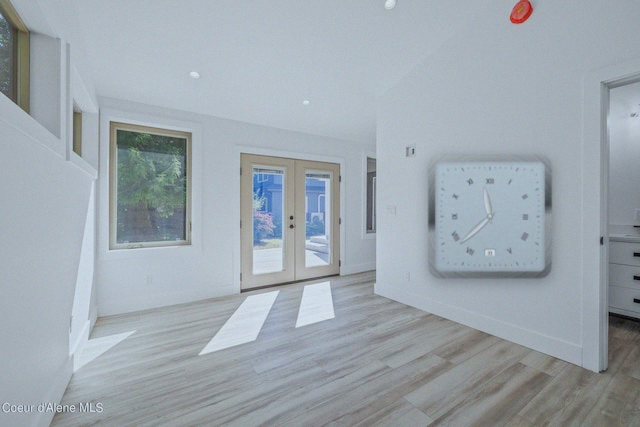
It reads 11h38
